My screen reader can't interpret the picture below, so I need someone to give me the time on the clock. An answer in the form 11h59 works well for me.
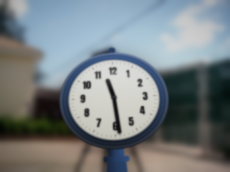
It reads 11h29
